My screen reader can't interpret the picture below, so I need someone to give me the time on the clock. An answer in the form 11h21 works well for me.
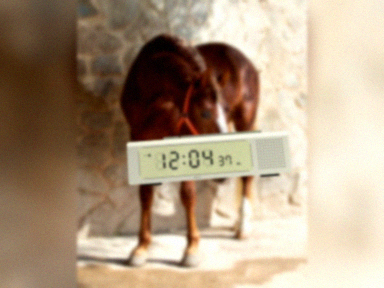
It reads 12h04
